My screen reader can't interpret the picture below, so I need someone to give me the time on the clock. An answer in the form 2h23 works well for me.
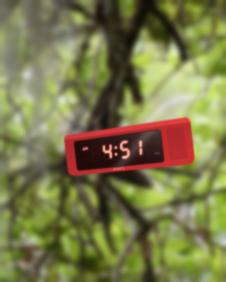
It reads 4h51
